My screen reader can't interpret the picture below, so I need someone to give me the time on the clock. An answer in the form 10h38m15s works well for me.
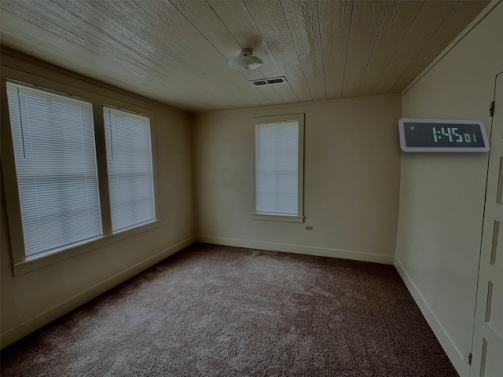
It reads 1h45m01s
